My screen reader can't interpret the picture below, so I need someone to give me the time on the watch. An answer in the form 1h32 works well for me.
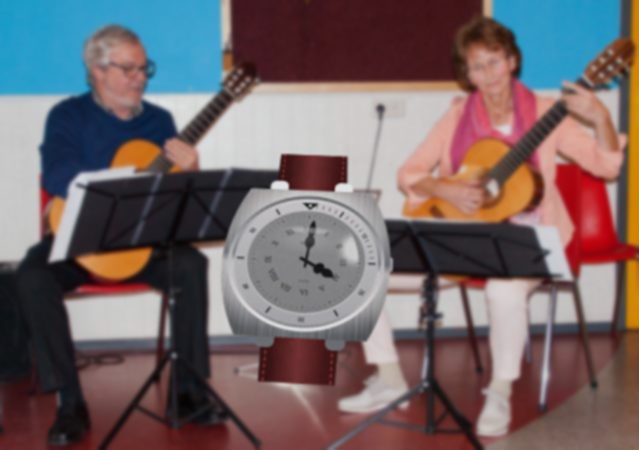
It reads 4h01
